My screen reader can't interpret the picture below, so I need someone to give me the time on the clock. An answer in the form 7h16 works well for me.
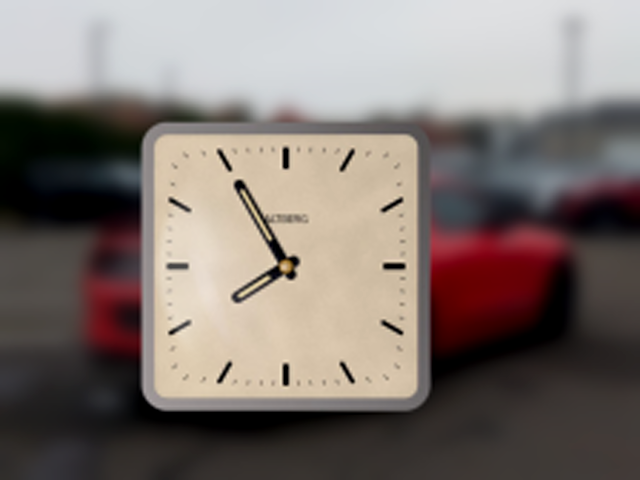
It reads 7h55
